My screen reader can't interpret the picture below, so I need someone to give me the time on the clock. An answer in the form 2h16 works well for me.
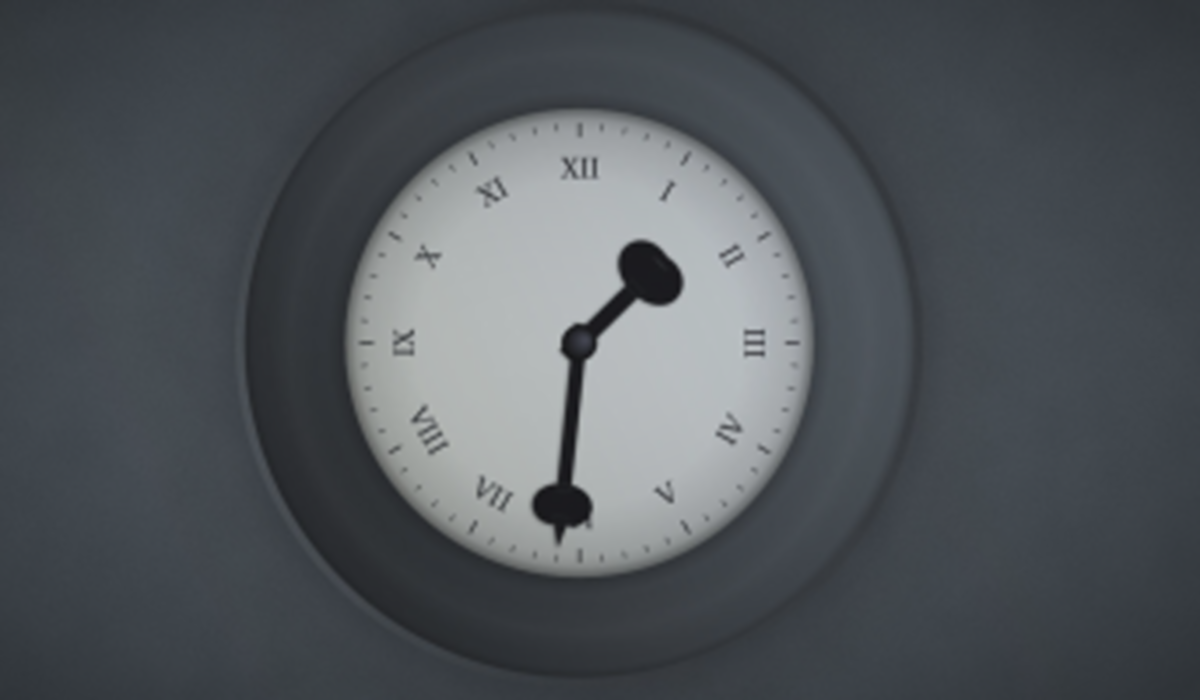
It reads 1h31
